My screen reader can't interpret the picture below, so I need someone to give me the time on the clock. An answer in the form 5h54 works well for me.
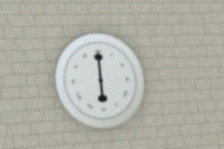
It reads 6h00
